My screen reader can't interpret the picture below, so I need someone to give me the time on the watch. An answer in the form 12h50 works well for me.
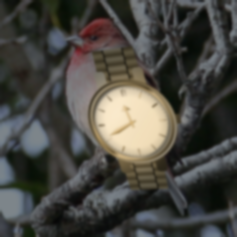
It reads 11h41
